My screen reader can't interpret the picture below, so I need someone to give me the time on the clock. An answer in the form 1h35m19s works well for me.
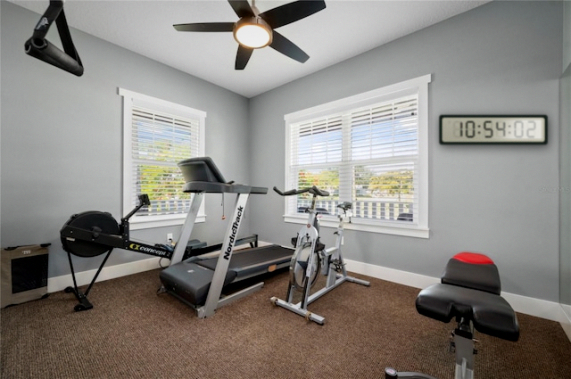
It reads 10h54m02s
